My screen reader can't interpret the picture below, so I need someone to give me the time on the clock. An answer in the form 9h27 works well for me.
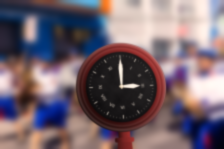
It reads 3h00
